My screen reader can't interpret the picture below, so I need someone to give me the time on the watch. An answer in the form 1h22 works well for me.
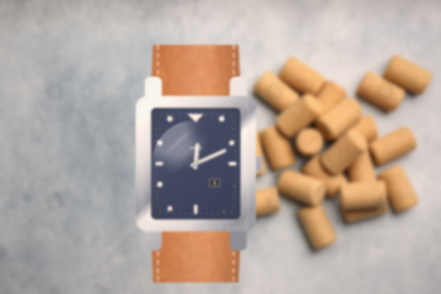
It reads 12h11
